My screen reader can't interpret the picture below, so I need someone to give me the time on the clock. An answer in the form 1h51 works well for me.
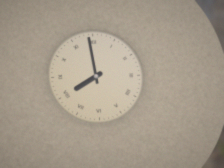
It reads 7h59
